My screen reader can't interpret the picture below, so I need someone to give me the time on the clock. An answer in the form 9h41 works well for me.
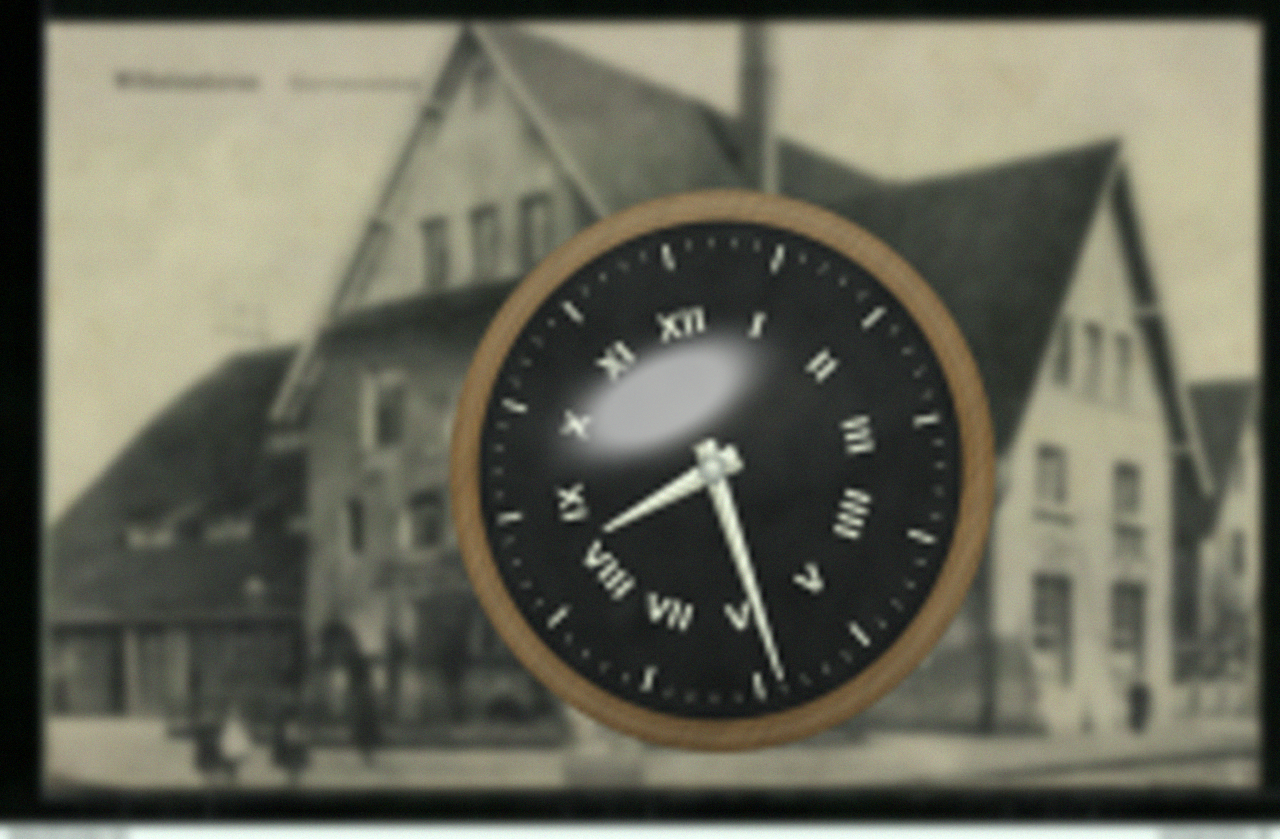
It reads 8h29
